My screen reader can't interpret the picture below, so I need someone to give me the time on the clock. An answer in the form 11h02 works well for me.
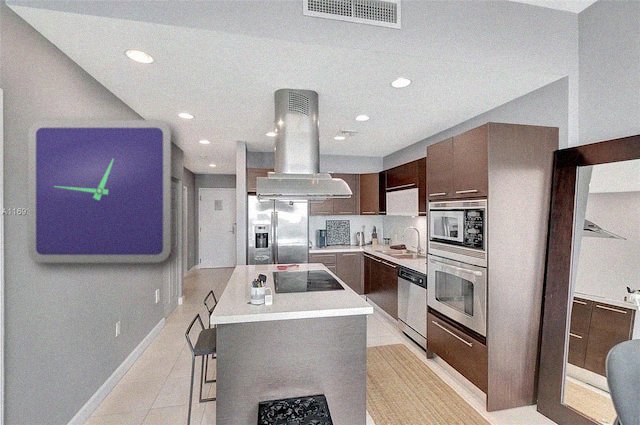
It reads 12h46
